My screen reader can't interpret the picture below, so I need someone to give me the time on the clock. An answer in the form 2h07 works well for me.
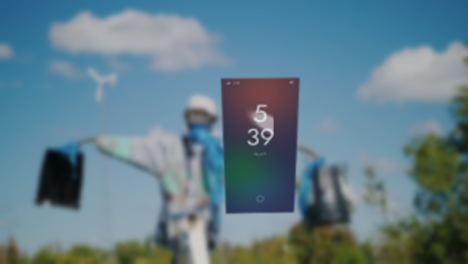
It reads 5h39
